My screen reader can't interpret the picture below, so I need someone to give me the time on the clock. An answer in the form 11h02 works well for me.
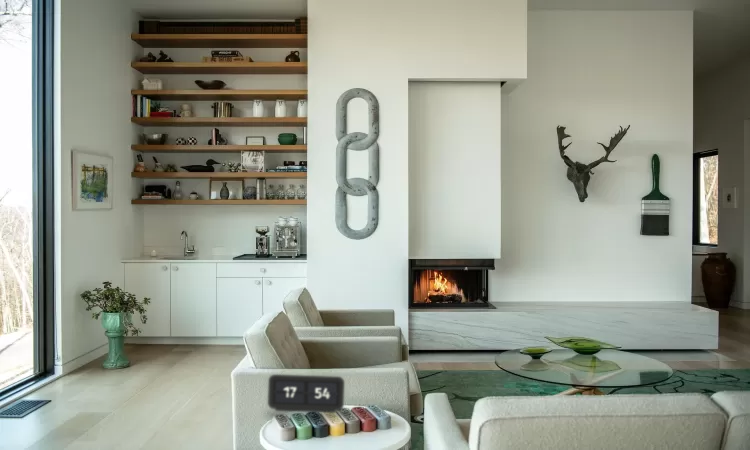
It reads 17h54
